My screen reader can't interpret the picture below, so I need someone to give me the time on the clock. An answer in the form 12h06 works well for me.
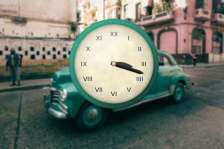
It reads 3h18
